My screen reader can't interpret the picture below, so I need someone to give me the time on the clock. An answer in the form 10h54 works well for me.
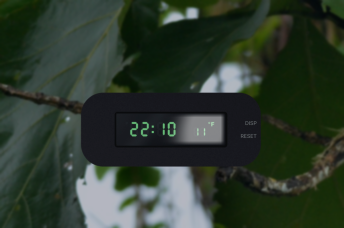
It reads 22h10
